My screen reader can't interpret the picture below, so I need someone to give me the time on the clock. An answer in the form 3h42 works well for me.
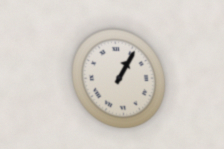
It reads 1h06
